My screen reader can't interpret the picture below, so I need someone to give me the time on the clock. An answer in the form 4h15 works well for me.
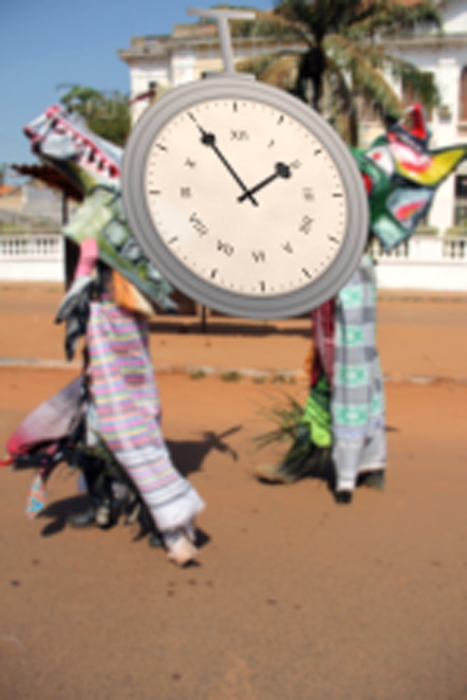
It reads 1h55
